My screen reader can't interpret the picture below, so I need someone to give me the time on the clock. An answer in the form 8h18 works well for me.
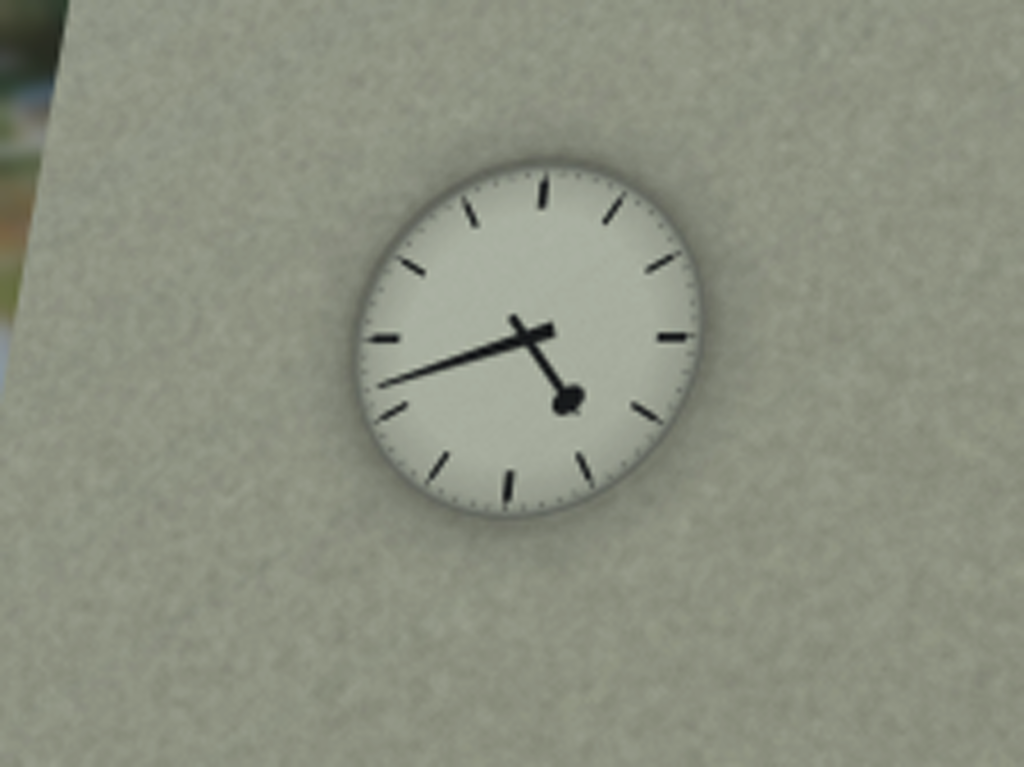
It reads 4h42
